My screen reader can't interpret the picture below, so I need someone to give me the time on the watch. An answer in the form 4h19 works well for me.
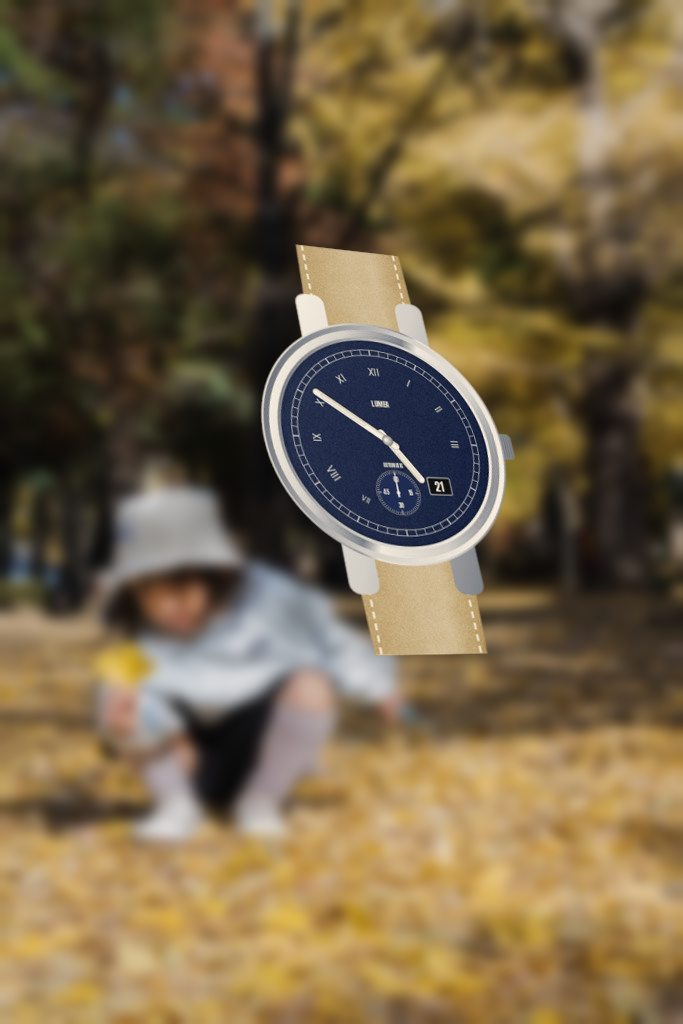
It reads 4h51
